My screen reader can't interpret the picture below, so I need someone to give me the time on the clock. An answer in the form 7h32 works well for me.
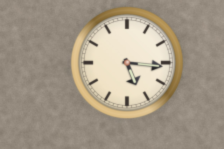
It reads 5h16
